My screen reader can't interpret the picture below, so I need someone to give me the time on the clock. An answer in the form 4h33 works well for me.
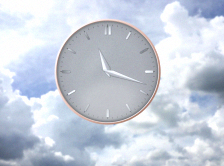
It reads 11h18
